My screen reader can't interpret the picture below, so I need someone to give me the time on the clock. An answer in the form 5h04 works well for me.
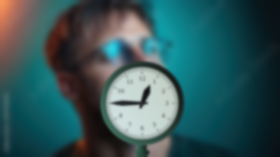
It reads 12h45
